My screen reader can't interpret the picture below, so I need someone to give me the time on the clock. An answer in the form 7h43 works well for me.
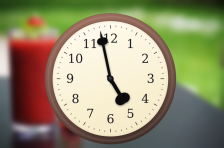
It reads 4h58
